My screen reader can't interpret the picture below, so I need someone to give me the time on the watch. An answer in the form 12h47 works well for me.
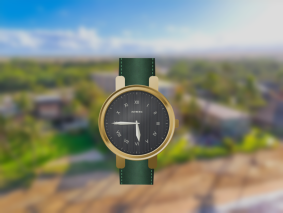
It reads 5h45
